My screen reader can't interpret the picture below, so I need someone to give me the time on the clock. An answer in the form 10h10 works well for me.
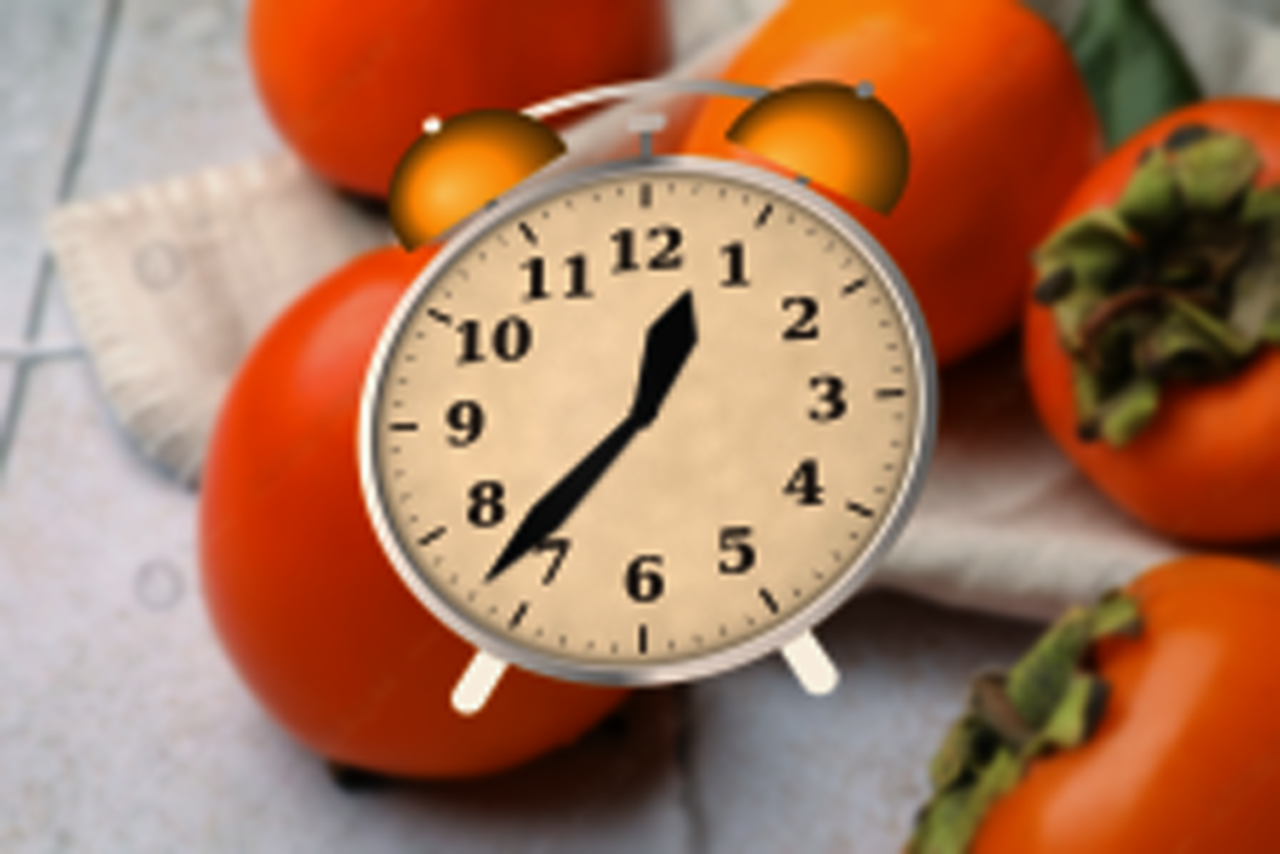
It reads 12h37
